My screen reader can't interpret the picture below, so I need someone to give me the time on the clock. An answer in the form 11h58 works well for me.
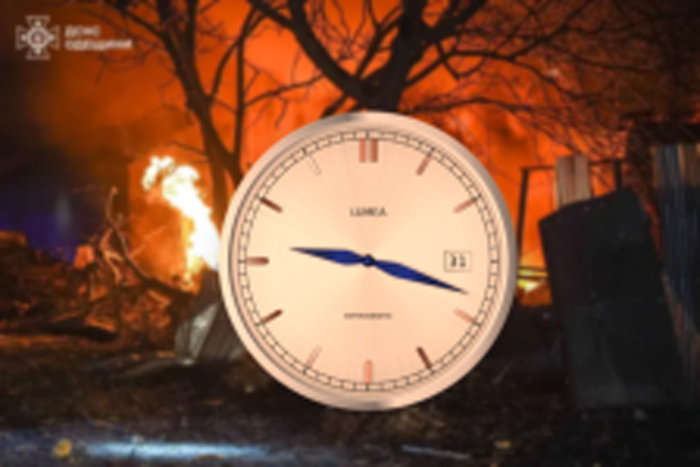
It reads 9h18
